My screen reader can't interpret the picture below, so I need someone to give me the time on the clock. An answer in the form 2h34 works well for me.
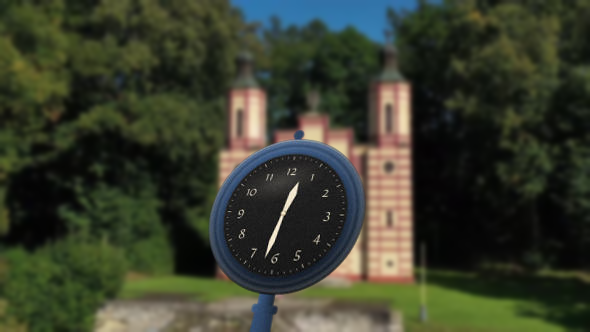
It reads 12h32
